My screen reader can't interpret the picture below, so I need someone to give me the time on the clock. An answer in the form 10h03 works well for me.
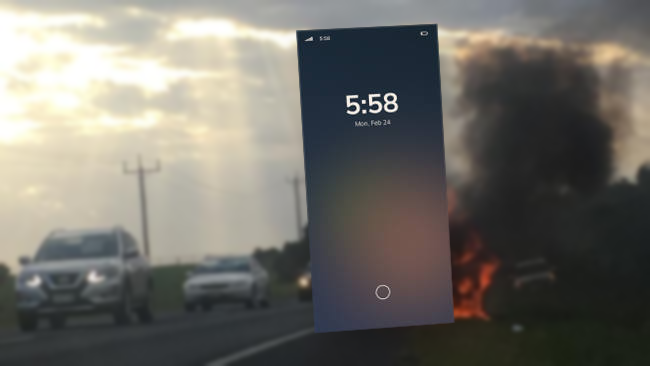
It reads 5h58
